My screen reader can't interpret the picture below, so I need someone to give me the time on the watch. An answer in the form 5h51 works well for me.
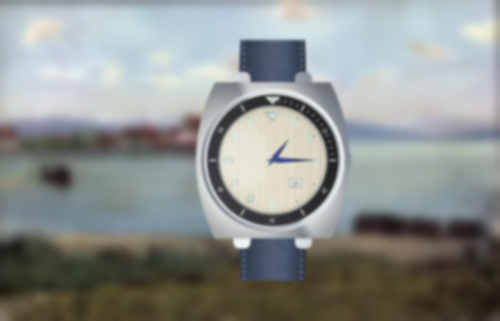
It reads 1h15
